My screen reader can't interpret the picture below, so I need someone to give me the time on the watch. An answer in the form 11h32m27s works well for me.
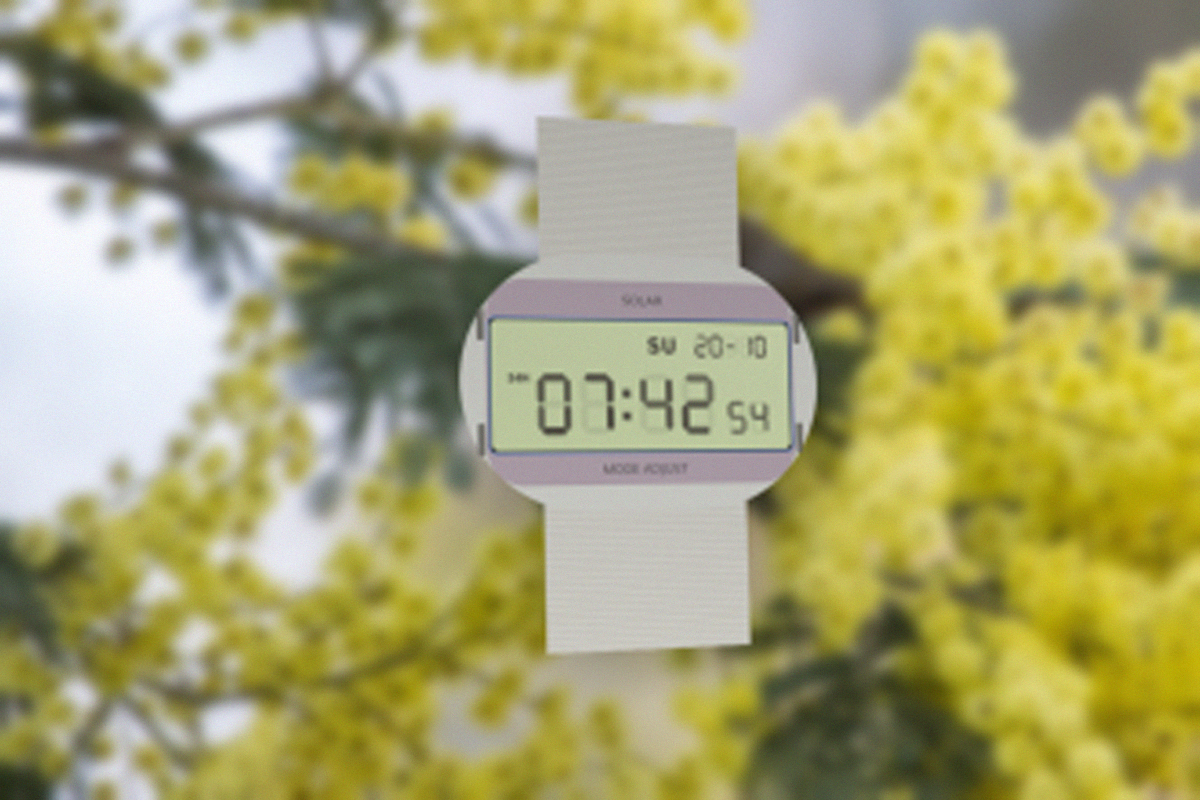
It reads 7h42m54s
